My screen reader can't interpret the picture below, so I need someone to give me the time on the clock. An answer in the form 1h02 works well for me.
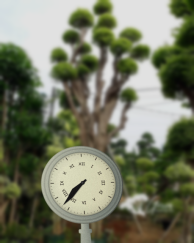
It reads 7h37
